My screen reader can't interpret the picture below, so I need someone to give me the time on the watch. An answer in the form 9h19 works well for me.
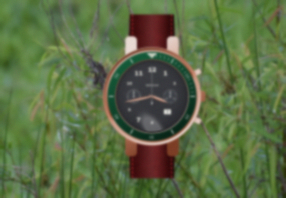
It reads 3h43
